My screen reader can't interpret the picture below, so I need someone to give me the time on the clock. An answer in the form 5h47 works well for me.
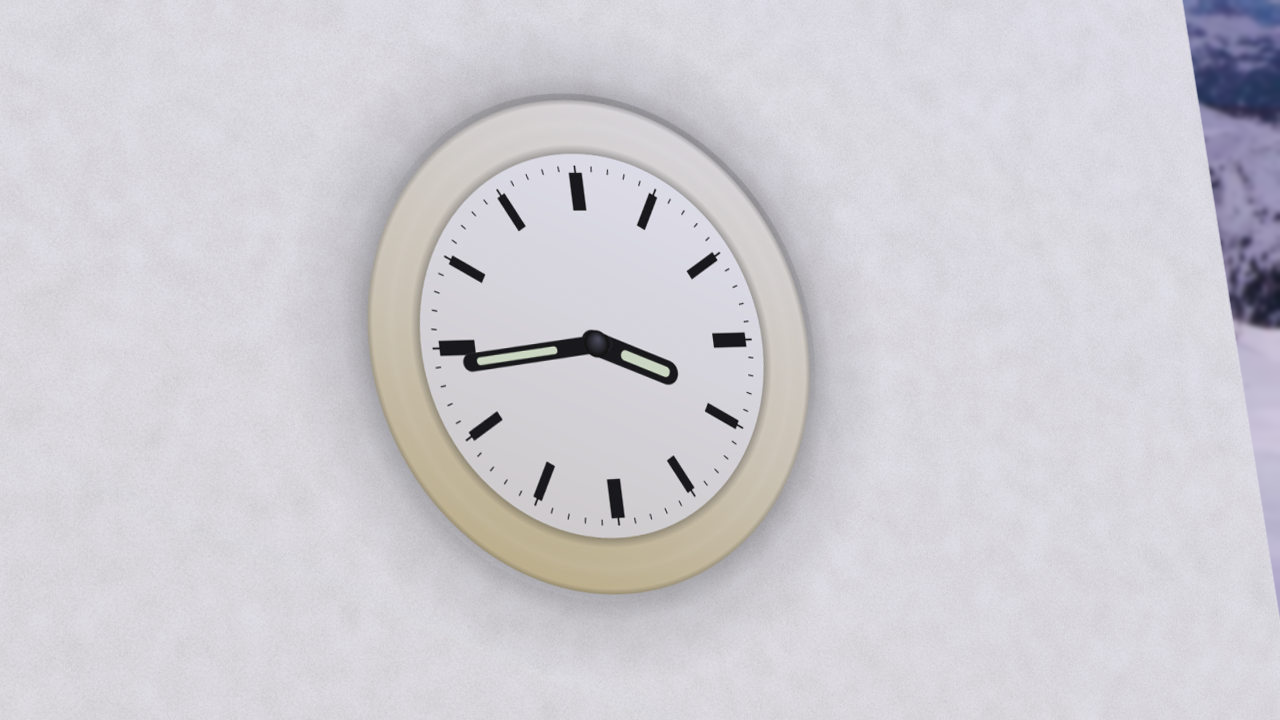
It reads 3h44
